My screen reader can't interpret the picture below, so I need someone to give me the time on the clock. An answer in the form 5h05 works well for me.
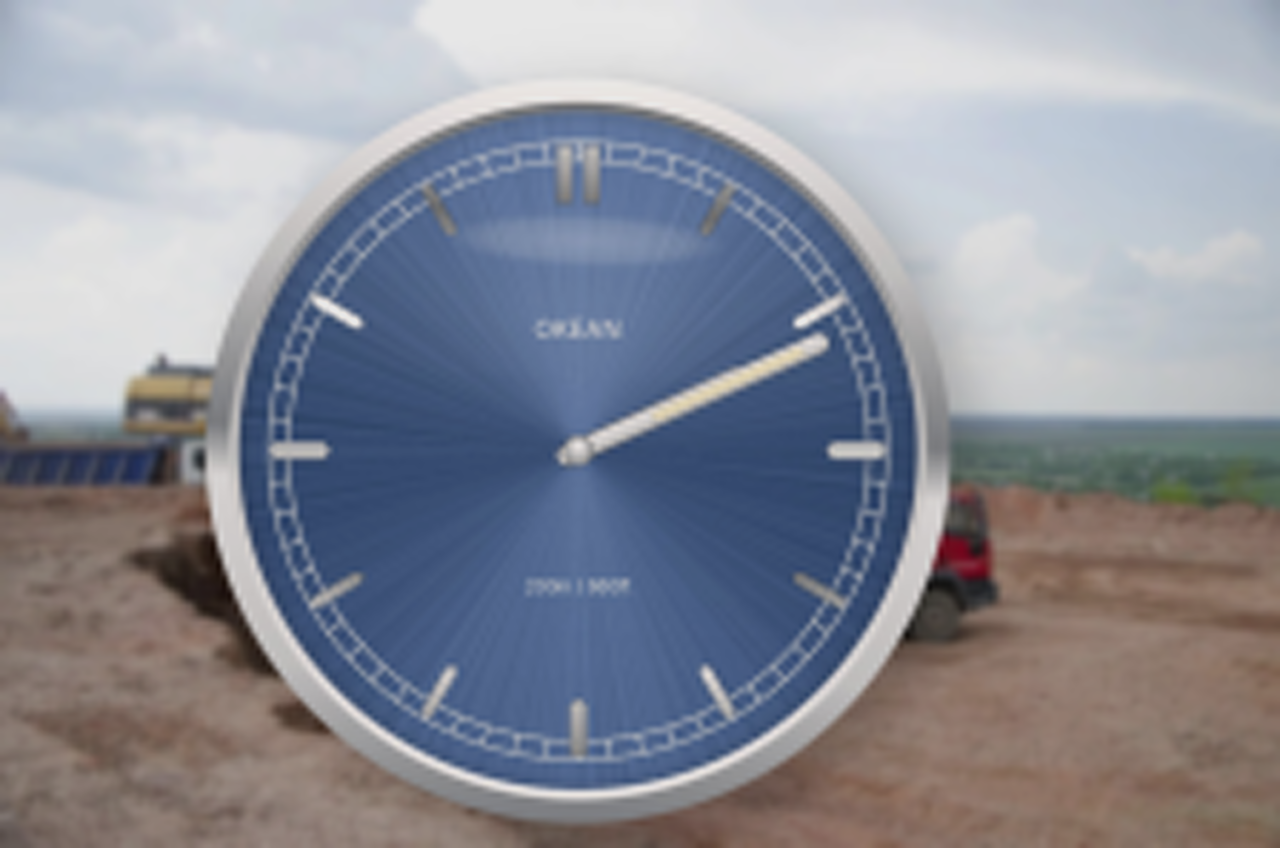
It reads 2h11
